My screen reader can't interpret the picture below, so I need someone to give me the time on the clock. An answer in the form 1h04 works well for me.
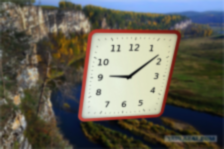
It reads 9h08
